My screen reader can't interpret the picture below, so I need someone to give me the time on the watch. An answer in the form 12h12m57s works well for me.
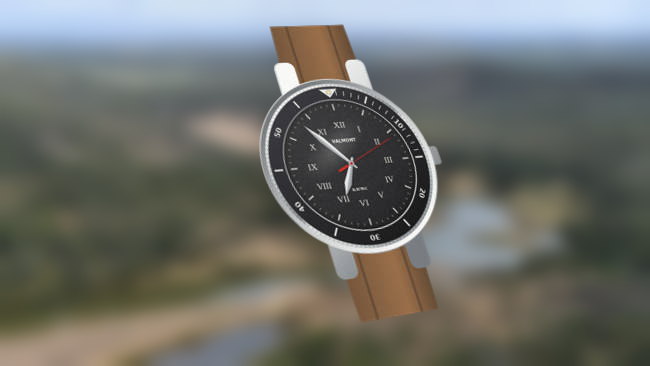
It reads 6h53m11s
